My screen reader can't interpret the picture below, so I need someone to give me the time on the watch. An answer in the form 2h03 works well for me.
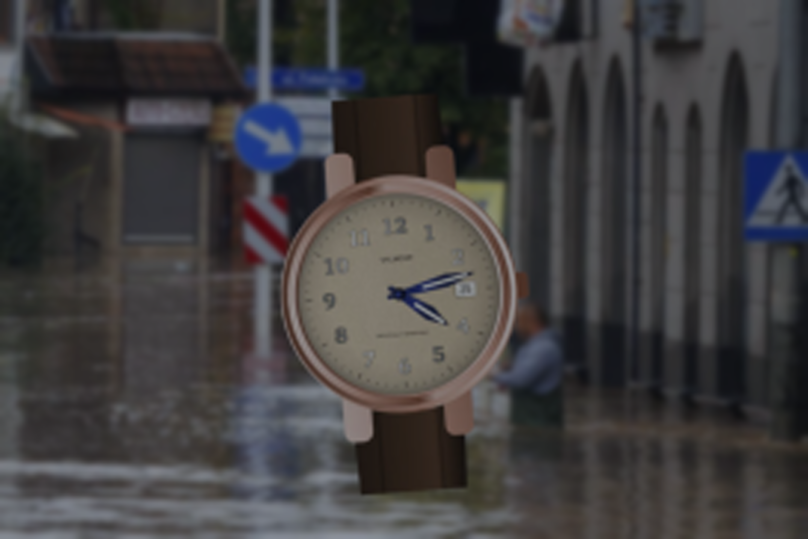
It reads 4h13
